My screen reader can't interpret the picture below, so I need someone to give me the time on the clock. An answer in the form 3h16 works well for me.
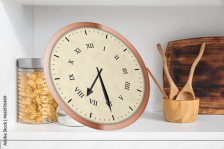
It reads 7h30
